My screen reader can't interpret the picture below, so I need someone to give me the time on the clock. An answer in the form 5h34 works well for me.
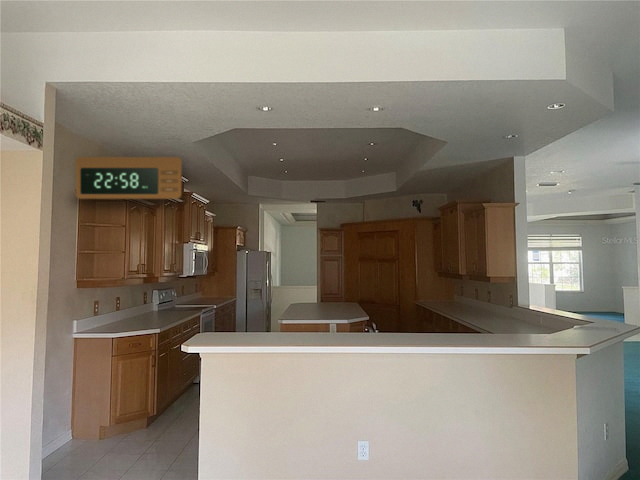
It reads 22h58
